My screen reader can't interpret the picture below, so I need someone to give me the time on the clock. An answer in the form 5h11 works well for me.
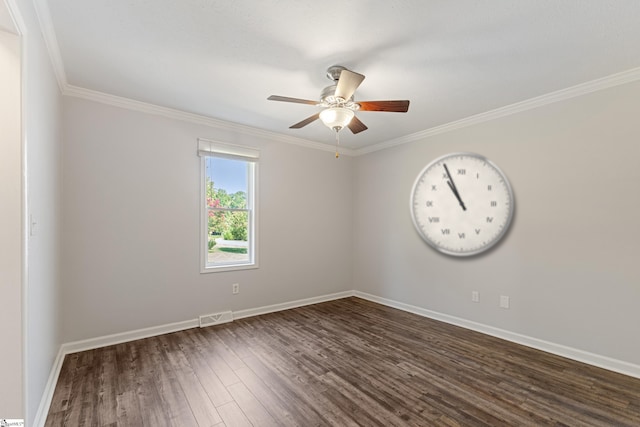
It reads 10h56
